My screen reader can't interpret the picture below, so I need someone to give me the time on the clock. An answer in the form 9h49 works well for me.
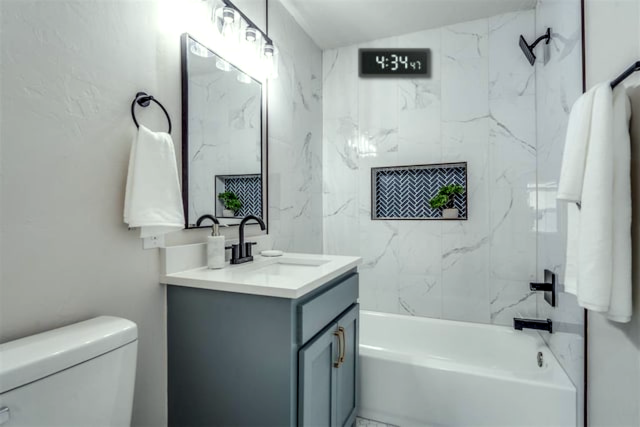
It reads 4h34
